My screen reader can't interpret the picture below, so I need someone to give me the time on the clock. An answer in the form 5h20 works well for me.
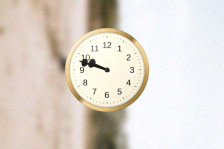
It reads 9h48
